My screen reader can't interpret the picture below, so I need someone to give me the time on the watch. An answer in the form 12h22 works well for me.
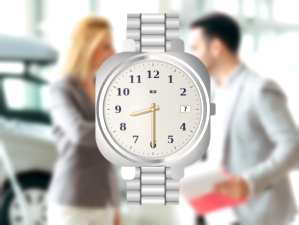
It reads 8h30
